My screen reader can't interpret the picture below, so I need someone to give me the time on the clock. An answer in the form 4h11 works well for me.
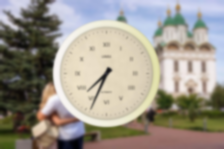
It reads 7h34
